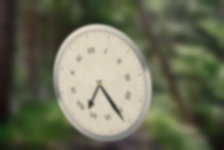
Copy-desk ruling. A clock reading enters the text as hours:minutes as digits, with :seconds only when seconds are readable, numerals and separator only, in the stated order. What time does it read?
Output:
7:26
